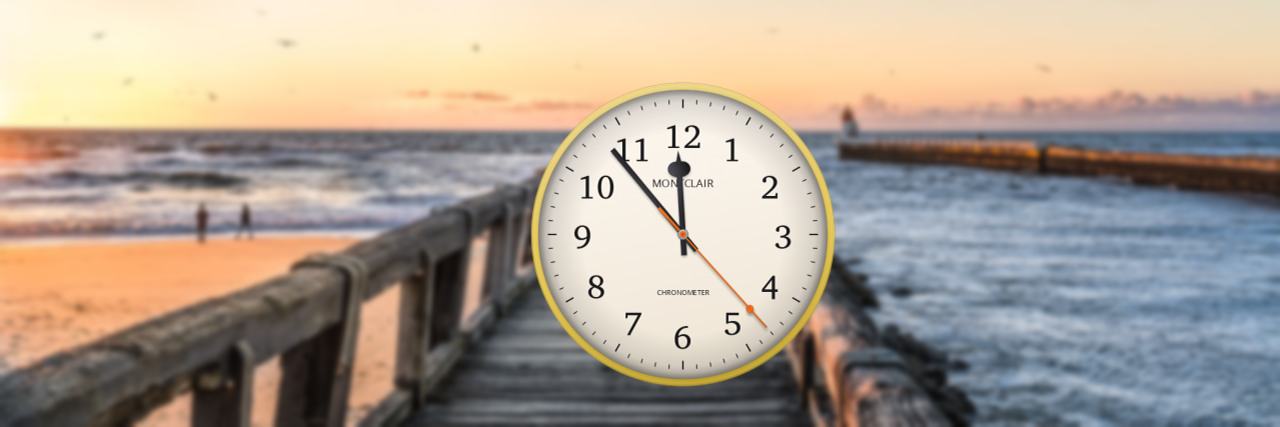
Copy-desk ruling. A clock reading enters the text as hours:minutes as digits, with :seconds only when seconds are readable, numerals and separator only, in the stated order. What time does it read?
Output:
11:53:23
